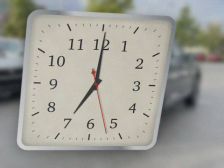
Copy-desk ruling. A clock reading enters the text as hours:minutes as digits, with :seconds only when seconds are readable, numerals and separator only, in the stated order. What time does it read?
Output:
7:00:27
